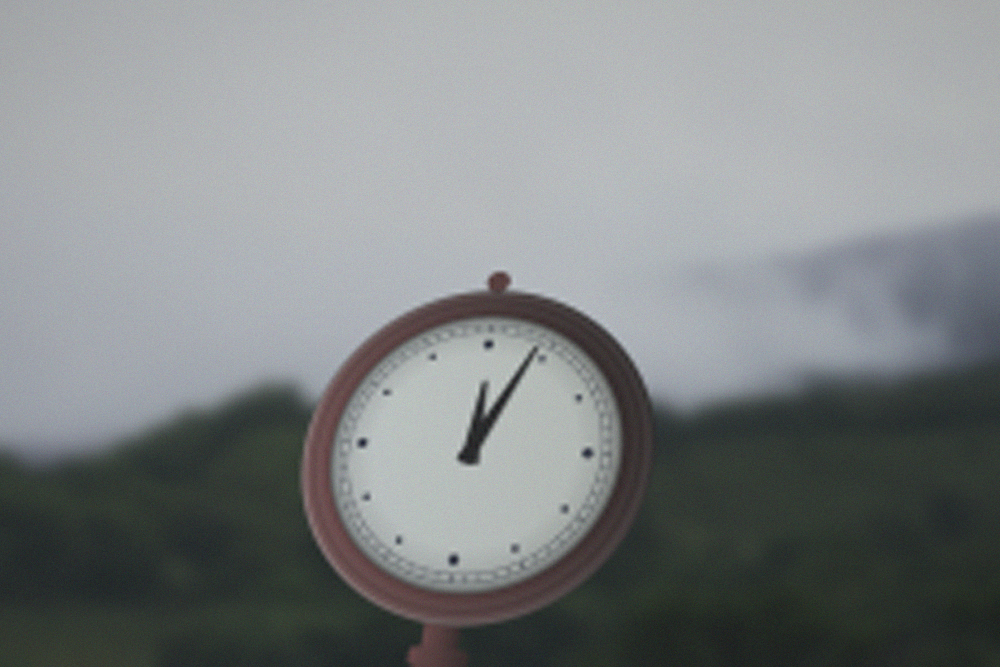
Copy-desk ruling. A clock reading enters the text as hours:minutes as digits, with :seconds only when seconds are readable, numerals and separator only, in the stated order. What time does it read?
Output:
12:04
